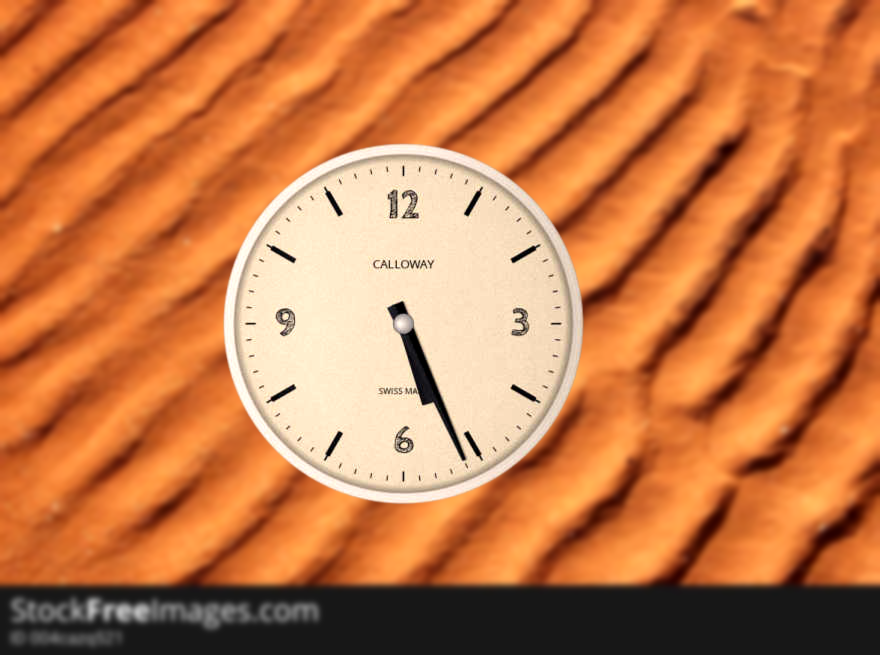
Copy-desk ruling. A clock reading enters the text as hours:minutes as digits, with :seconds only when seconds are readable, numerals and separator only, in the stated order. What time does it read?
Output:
5:26
